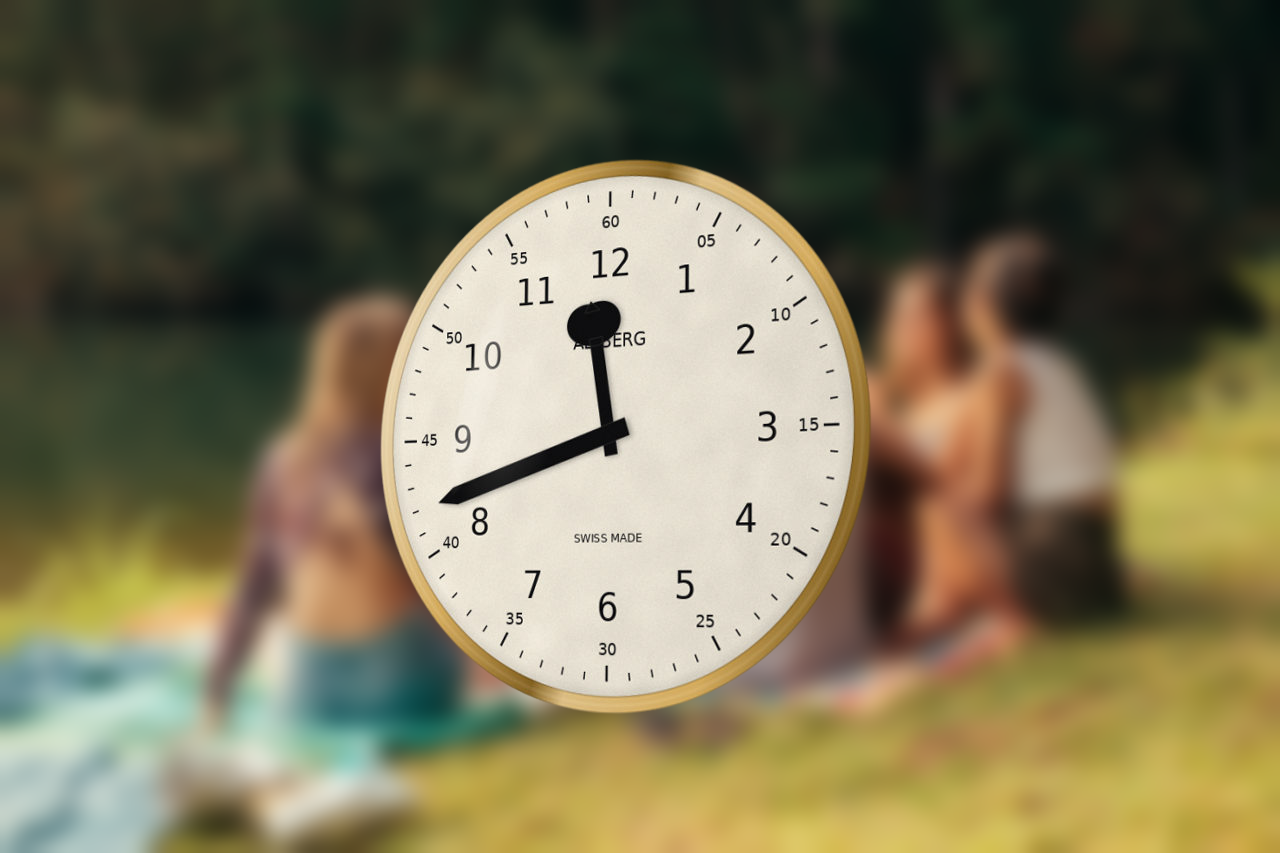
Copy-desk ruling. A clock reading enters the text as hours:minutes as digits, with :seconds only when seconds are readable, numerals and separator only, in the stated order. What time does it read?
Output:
11:42
